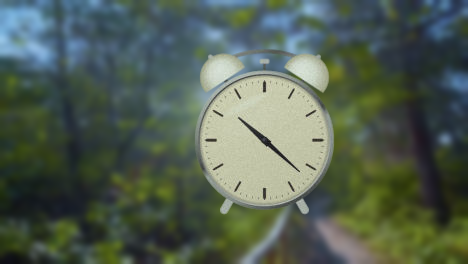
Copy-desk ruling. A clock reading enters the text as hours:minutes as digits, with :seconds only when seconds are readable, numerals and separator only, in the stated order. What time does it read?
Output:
10:22
